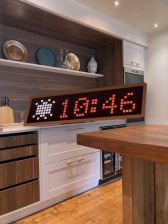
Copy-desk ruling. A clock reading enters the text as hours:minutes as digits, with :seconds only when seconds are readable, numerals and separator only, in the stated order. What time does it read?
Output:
10:46
